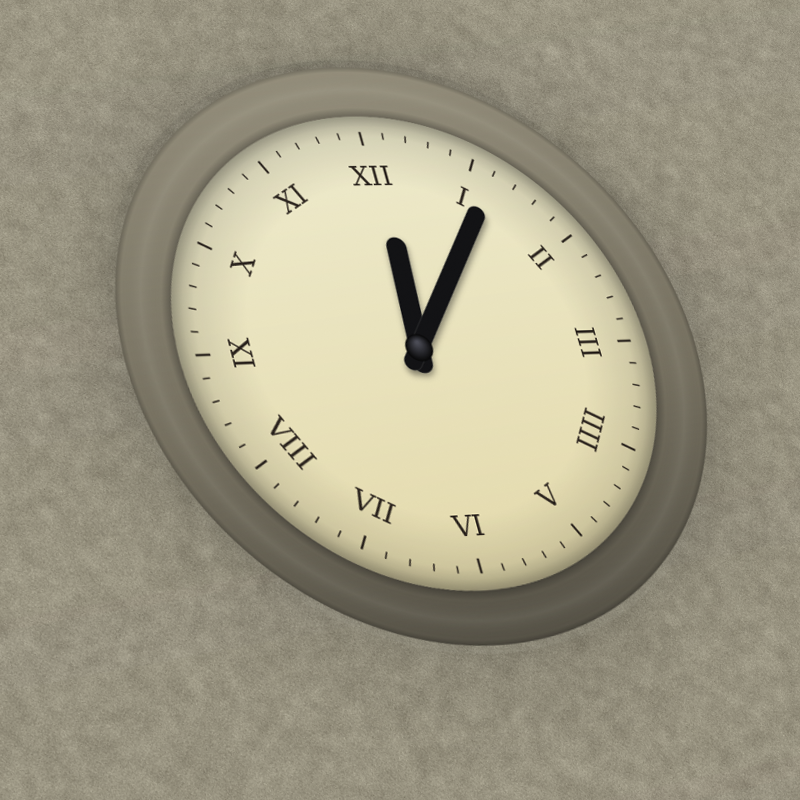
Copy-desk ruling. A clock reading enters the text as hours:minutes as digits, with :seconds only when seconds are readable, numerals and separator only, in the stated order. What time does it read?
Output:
12:06
